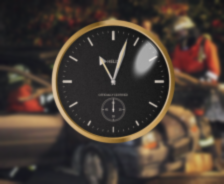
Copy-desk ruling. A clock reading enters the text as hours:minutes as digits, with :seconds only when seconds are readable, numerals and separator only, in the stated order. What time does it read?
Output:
11:03
